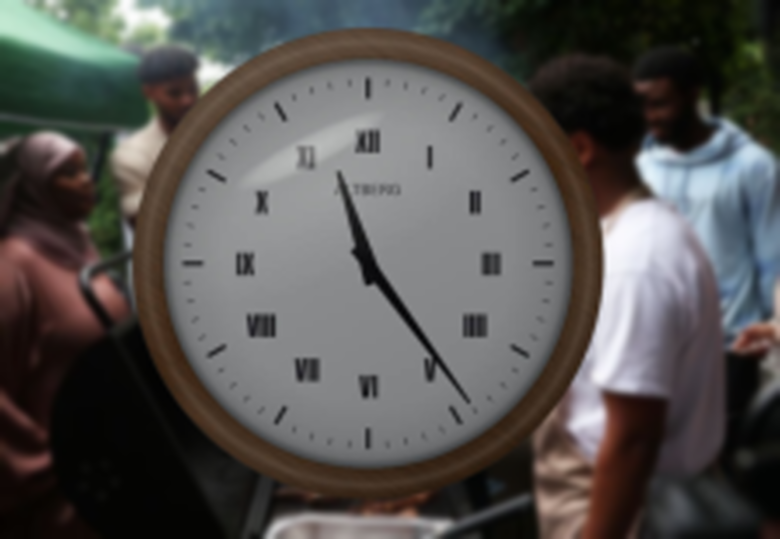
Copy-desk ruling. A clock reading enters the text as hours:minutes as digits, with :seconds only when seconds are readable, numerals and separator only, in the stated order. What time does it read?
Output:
11:24
